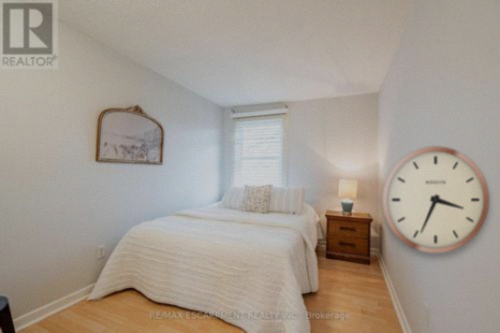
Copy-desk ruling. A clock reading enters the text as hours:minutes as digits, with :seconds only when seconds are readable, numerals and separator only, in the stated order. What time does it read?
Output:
3:34
